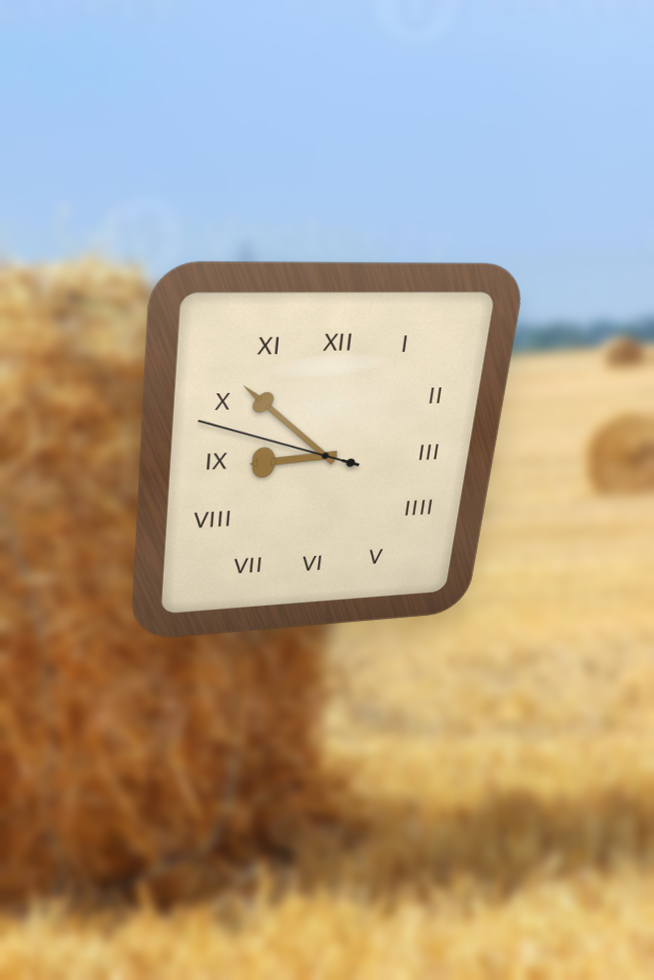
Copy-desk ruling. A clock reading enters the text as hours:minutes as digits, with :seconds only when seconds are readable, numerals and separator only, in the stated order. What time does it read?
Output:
8:51:48
